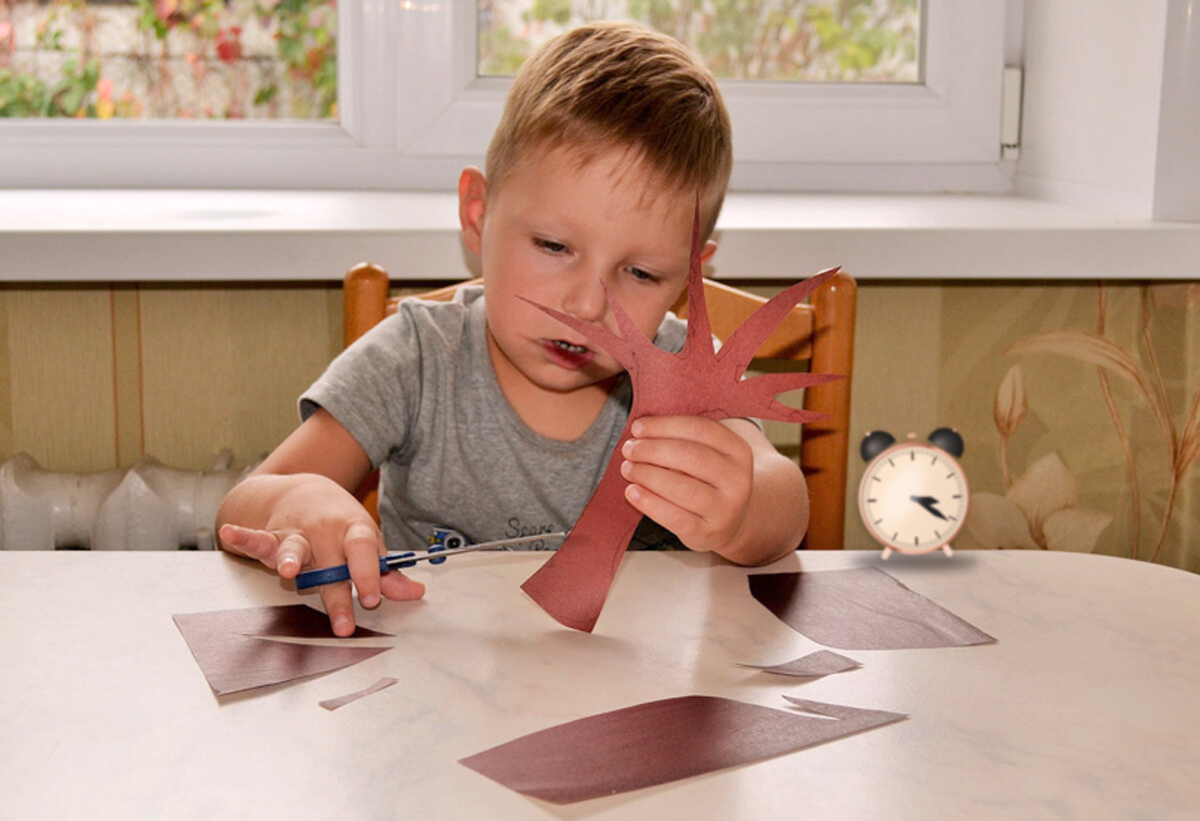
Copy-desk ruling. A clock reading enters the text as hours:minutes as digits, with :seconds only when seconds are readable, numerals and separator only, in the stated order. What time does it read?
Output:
3:21
